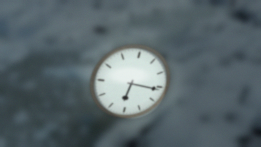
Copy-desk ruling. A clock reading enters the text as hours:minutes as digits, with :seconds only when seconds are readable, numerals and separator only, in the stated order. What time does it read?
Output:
6:16
